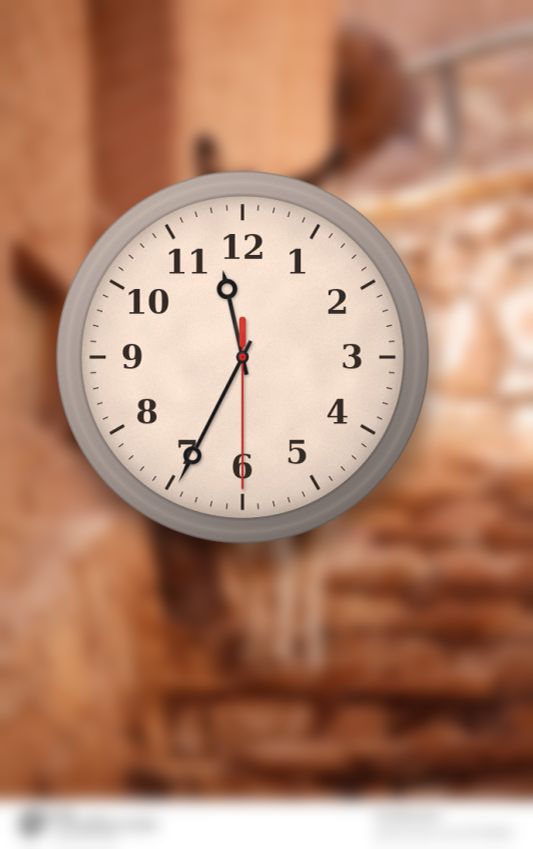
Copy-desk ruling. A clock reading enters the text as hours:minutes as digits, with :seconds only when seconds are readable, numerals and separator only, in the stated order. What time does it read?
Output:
11:34:30
